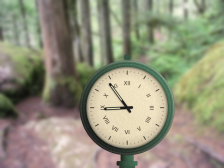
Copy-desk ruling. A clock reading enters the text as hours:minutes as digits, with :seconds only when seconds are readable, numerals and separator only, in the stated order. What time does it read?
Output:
8:54
